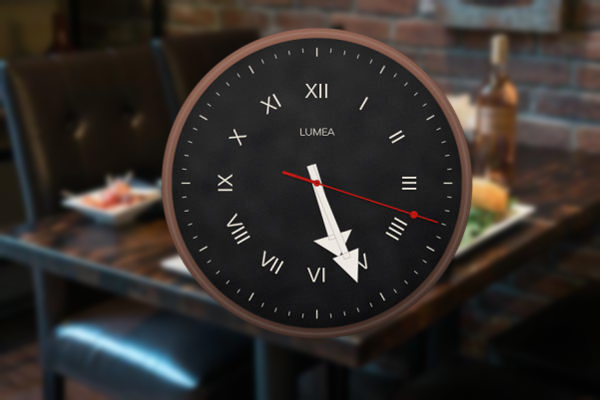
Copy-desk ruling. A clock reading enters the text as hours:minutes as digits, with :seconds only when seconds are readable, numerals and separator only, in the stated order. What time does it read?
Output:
5:26:18
